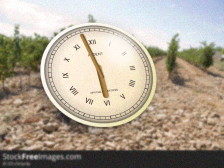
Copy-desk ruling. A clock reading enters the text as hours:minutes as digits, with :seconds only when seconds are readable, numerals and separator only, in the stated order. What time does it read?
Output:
5:58
